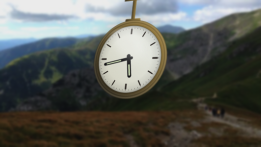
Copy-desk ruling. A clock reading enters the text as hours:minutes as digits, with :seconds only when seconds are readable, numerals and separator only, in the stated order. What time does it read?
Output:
5:43
